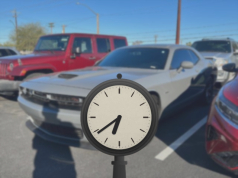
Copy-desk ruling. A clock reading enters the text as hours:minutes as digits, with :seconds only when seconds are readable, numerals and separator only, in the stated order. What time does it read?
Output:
6:39
